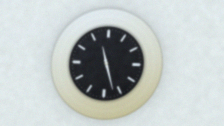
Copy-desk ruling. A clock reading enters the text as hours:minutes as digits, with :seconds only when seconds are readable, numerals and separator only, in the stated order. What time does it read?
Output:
11:27
